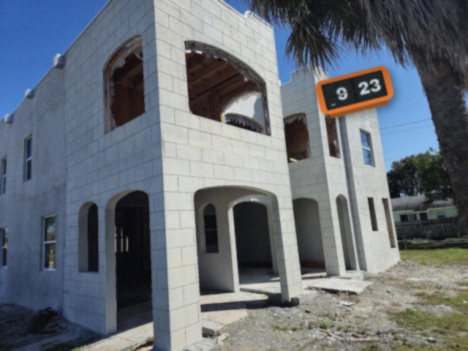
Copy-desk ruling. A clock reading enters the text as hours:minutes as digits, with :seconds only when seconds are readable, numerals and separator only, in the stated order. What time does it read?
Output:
9:23
